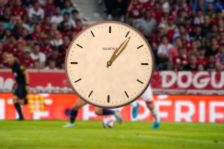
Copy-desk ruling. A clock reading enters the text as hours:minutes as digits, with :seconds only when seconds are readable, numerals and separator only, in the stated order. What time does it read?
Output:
1:06
